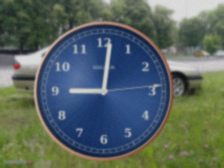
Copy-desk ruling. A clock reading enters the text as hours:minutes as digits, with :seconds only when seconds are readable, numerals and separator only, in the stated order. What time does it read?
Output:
9:01:14
